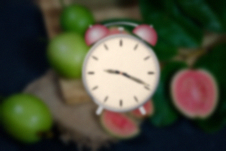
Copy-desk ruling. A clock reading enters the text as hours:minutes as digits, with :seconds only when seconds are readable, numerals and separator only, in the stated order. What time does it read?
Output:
9:19
